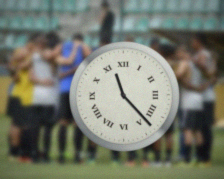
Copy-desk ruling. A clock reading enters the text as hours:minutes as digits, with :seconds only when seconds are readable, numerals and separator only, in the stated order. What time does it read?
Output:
11:23
